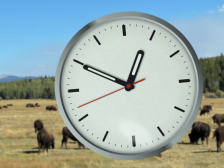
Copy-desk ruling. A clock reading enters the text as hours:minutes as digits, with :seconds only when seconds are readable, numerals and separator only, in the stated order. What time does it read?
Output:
12:49:42
